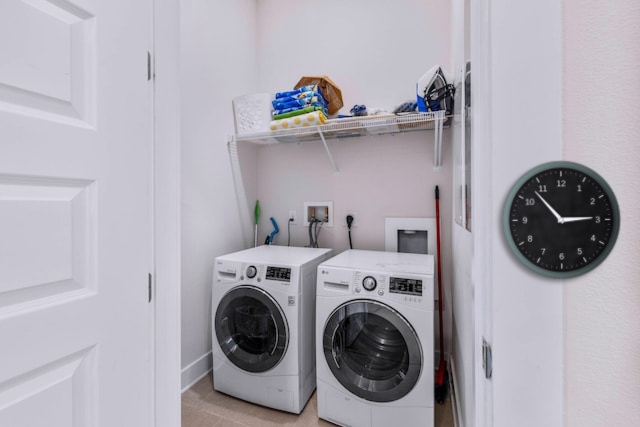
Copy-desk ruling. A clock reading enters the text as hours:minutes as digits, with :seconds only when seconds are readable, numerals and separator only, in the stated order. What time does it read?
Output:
2:53
